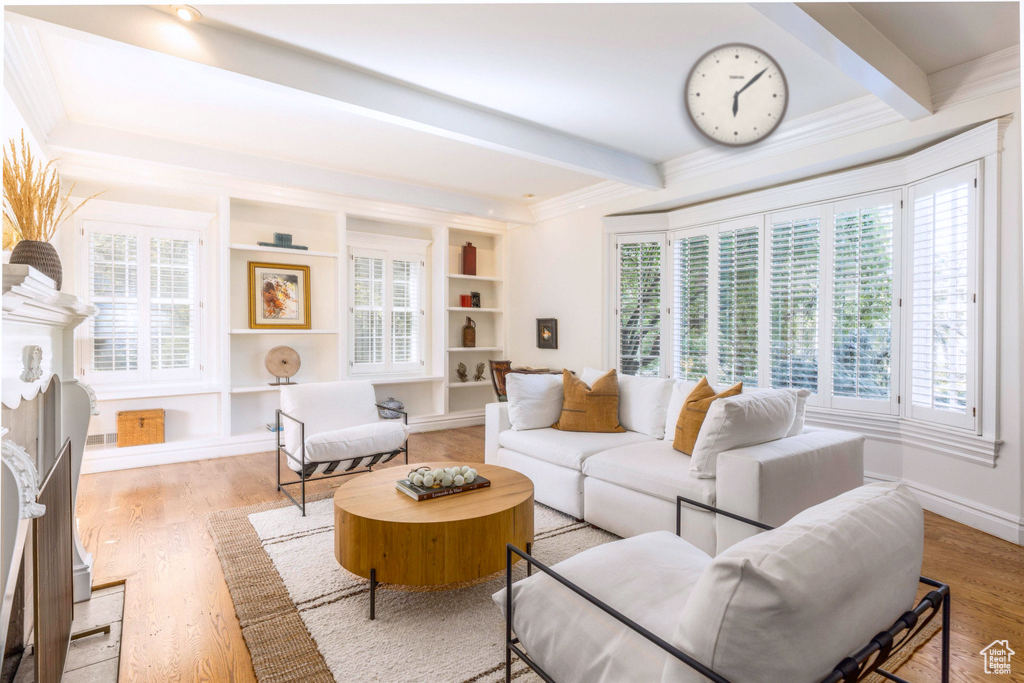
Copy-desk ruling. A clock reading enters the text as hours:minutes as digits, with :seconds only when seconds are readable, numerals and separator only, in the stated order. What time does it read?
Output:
6:08
